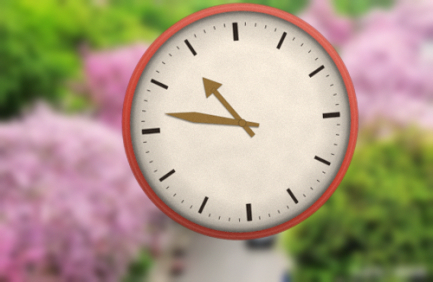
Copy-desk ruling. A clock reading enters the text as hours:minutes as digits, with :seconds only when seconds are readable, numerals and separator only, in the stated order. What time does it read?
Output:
10:47
